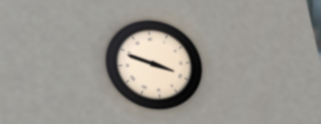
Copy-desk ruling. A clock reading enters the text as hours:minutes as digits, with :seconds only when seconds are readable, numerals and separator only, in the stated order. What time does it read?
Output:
3:49
